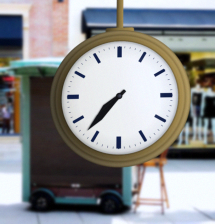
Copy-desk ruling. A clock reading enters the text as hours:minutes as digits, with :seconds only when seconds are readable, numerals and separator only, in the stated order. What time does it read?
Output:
7:37
